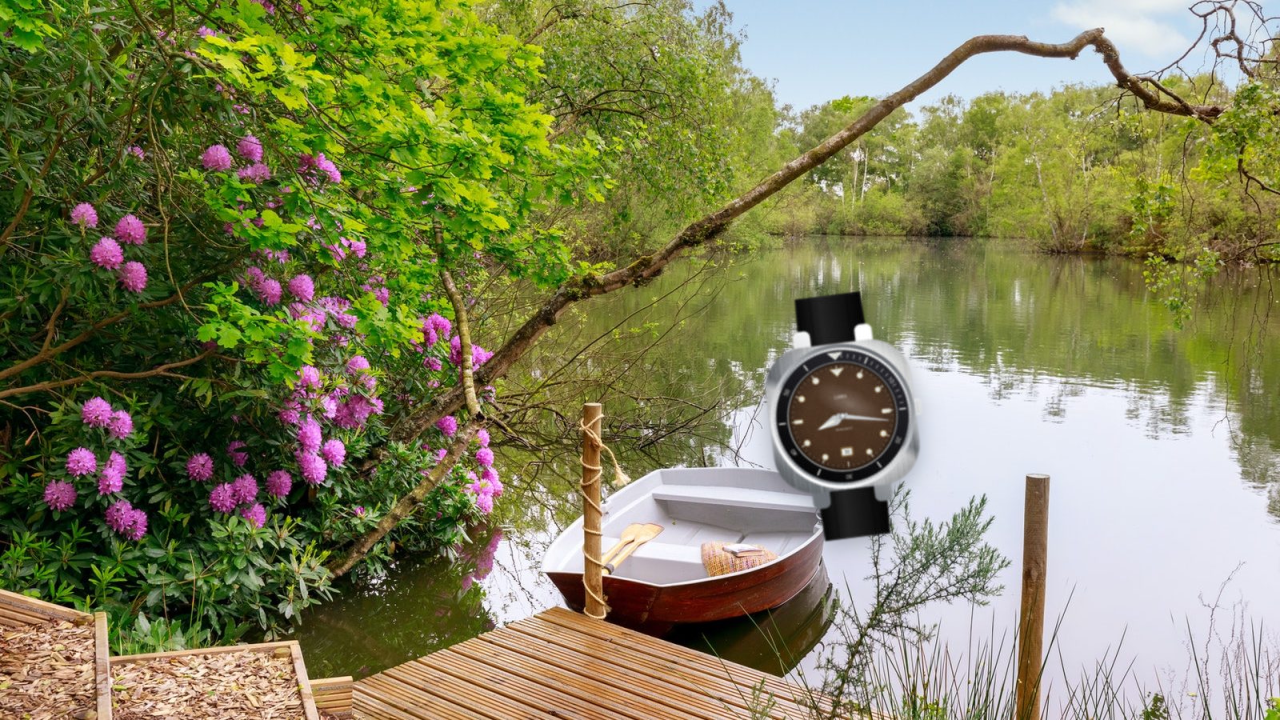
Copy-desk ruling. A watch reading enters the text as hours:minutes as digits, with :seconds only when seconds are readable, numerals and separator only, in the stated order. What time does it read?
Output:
8:17
